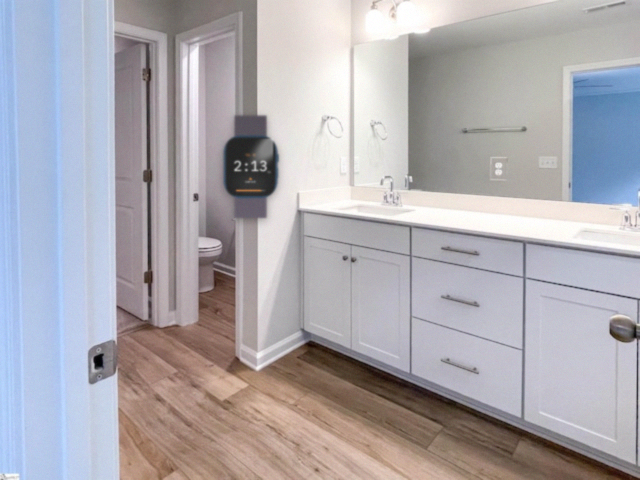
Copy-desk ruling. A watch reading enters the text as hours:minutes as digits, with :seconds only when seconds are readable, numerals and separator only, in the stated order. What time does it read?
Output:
2:13
